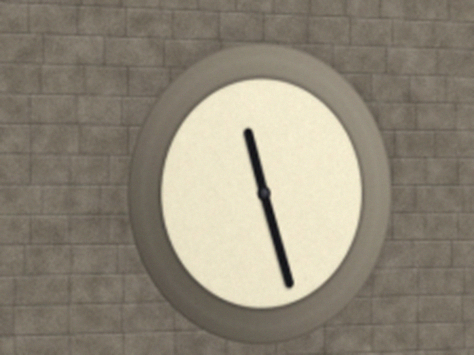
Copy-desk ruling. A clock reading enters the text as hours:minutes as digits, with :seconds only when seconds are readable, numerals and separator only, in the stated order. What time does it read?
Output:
11:27
